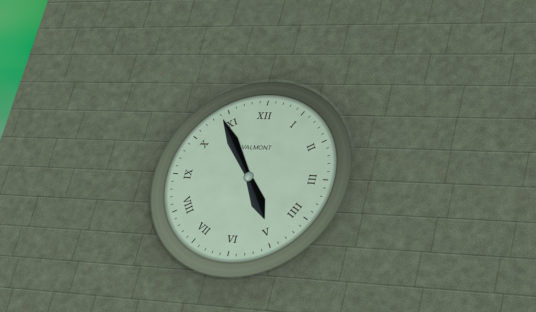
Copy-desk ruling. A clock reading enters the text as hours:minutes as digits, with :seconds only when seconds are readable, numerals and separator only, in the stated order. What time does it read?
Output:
4:54
